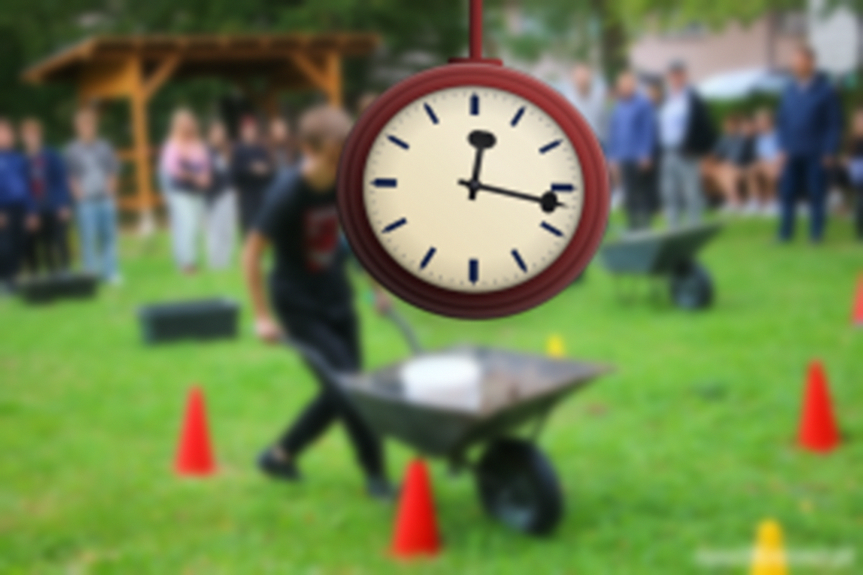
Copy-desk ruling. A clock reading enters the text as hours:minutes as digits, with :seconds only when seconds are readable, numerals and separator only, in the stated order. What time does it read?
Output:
12:17
